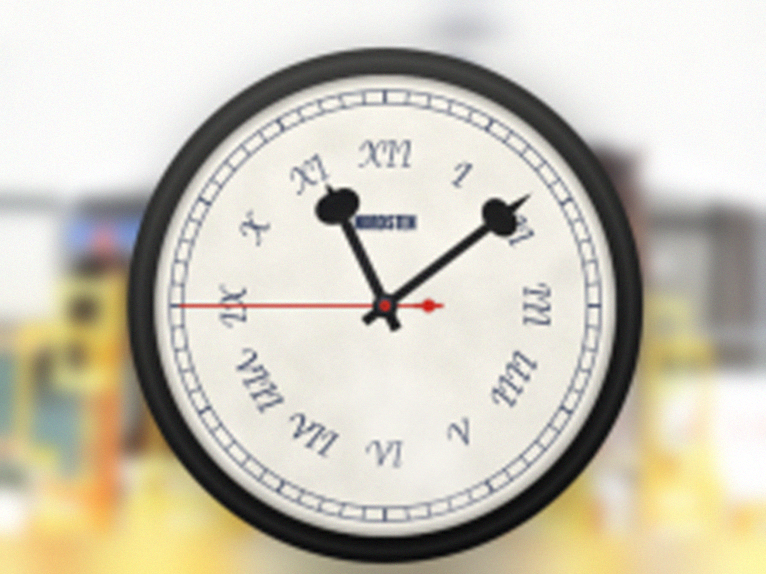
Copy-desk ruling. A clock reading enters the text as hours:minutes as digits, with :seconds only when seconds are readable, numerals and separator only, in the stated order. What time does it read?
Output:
11:08:45
